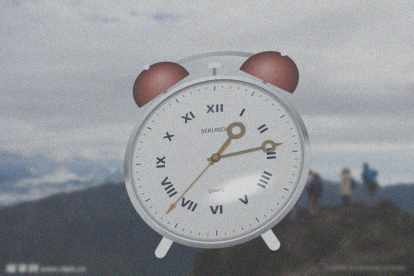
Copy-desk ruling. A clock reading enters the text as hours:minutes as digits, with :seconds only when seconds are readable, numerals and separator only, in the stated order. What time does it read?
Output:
1:13:37
